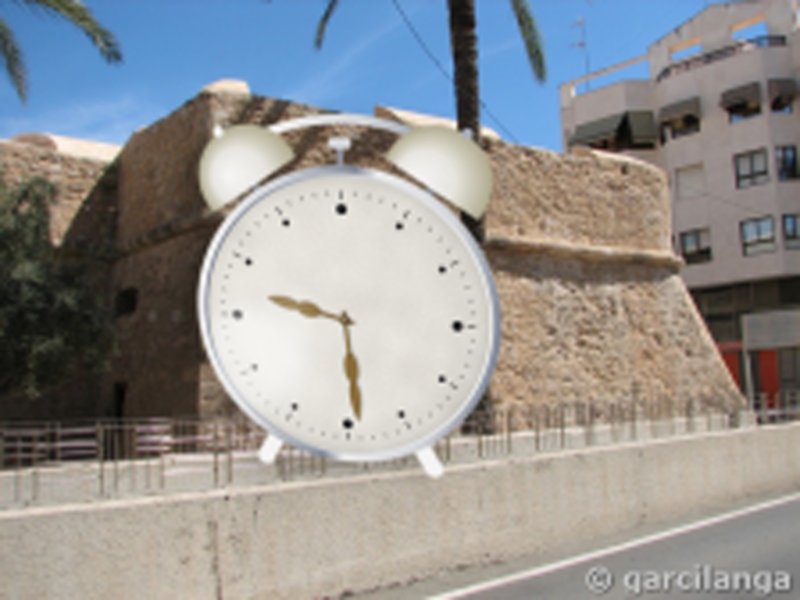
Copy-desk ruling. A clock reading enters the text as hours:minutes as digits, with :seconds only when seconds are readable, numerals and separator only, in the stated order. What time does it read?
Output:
9:29
